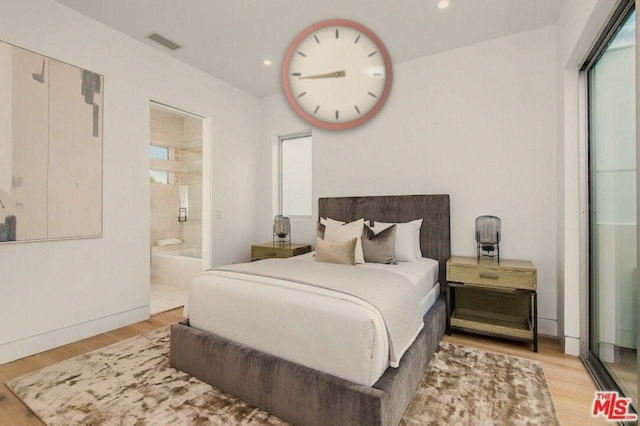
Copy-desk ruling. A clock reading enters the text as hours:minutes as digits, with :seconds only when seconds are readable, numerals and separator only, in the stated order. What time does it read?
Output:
8:44
